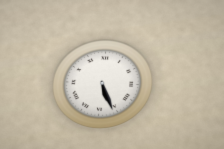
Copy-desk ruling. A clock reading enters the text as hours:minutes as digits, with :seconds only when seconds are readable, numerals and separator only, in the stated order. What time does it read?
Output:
5:26
